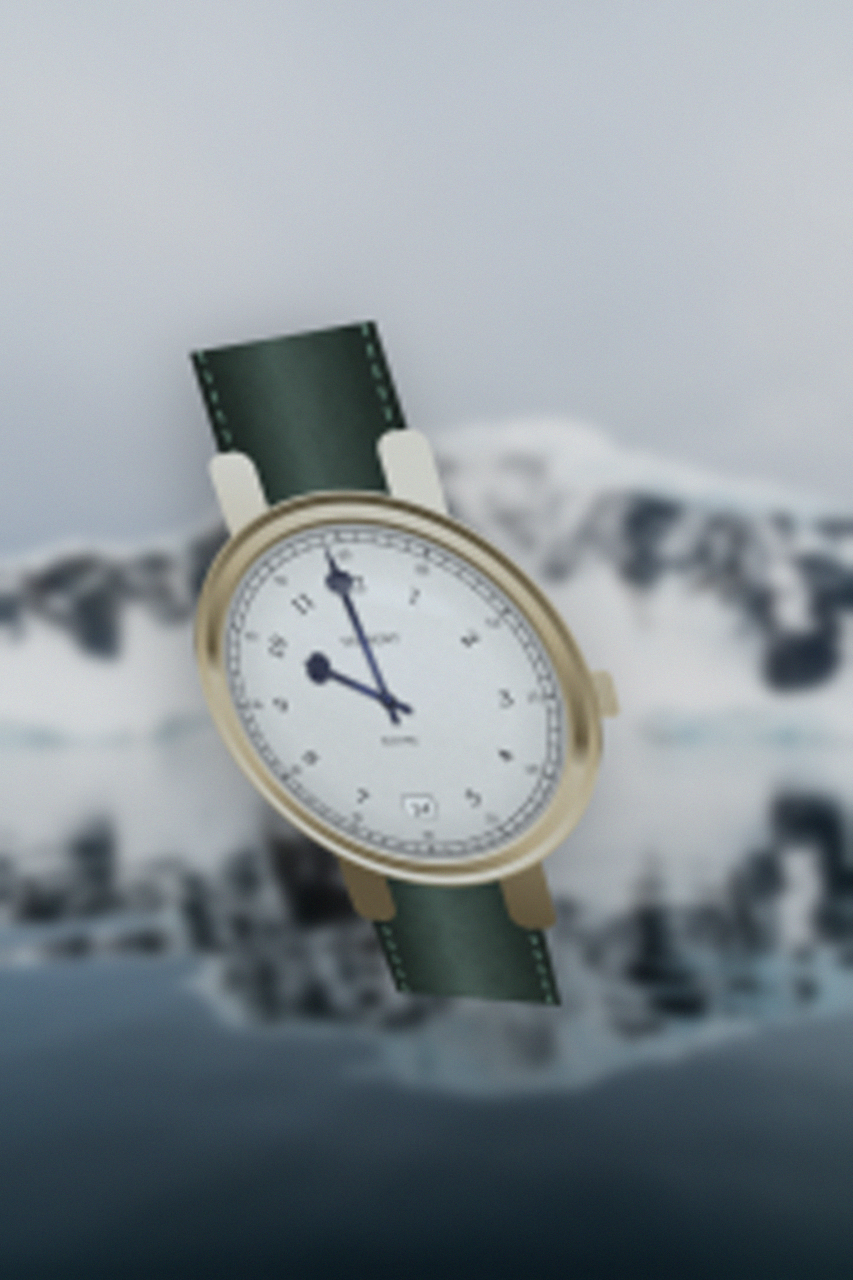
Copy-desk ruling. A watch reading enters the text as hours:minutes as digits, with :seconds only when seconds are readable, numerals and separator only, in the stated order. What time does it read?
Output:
9:59
